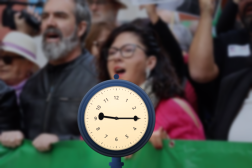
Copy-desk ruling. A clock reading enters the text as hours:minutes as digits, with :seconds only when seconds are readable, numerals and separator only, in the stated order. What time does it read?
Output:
9:15
